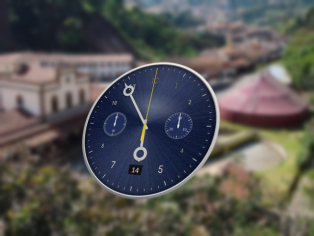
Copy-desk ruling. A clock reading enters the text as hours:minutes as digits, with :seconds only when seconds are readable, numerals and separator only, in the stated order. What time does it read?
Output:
5:54
